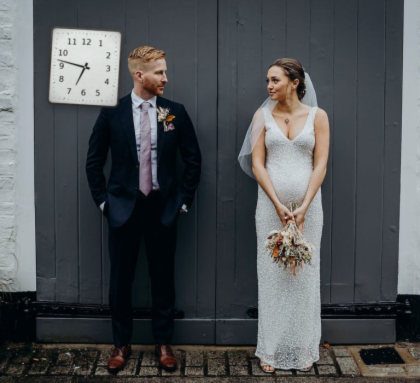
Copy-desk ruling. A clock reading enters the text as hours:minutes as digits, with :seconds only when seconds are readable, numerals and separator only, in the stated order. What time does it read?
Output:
6:47
